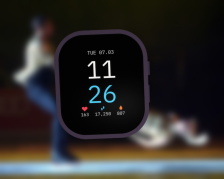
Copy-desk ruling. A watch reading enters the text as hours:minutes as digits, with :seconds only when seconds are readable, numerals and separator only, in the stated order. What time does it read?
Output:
11:26
